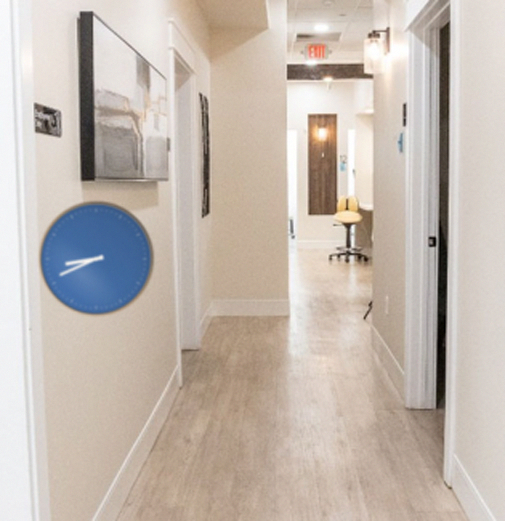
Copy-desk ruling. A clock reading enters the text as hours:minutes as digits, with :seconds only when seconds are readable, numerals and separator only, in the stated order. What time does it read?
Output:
8:41
